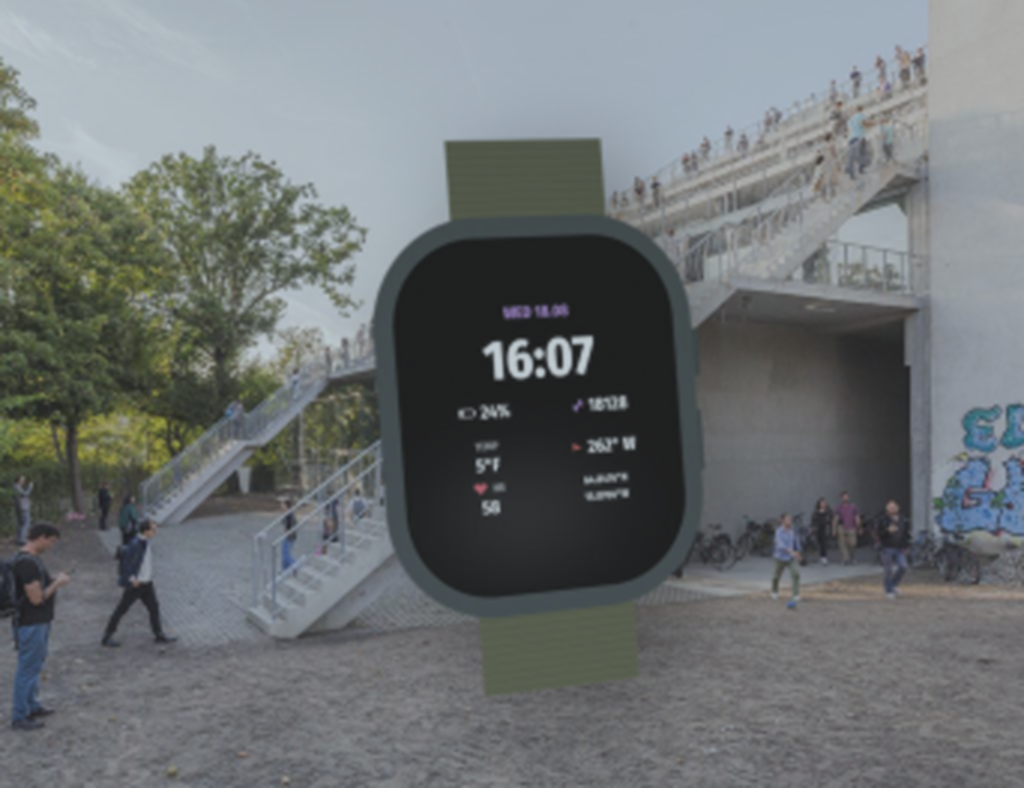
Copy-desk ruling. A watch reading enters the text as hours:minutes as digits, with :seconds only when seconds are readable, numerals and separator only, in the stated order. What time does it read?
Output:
16:07
